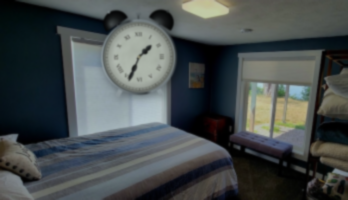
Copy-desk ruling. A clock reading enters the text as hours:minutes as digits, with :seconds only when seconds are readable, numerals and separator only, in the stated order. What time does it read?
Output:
1:34
